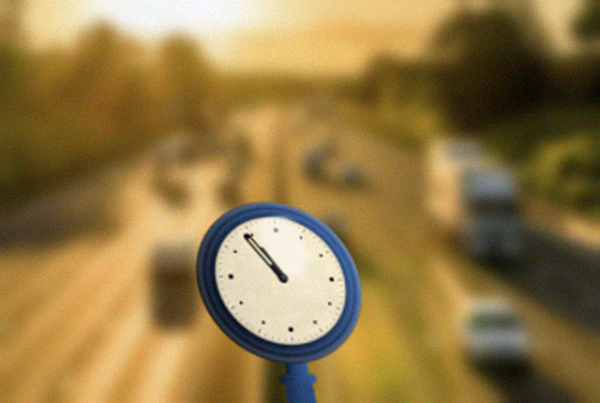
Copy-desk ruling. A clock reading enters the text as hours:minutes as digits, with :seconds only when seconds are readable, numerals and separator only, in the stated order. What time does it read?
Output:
10:54
